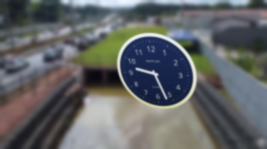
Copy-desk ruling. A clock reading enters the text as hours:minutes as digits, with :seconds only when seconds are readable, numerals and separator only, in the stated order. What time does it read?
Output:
9:27
